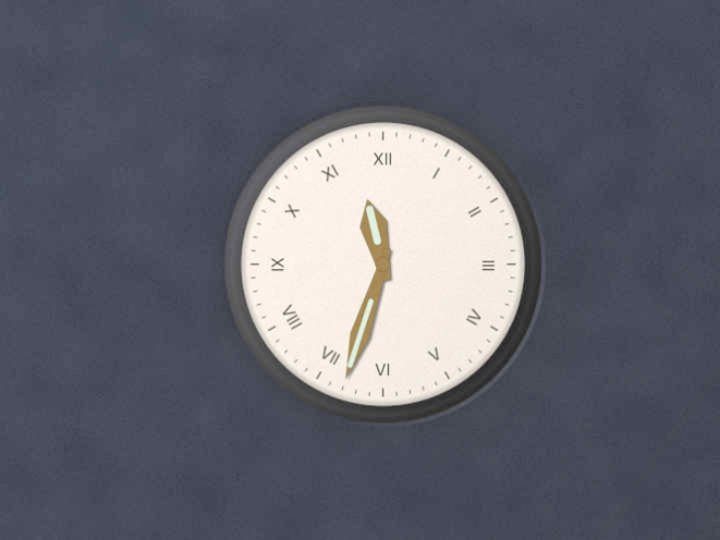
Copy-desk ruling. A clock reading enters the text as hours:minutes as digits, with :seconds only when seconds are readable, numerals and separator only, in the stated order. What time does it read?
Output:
11:33
